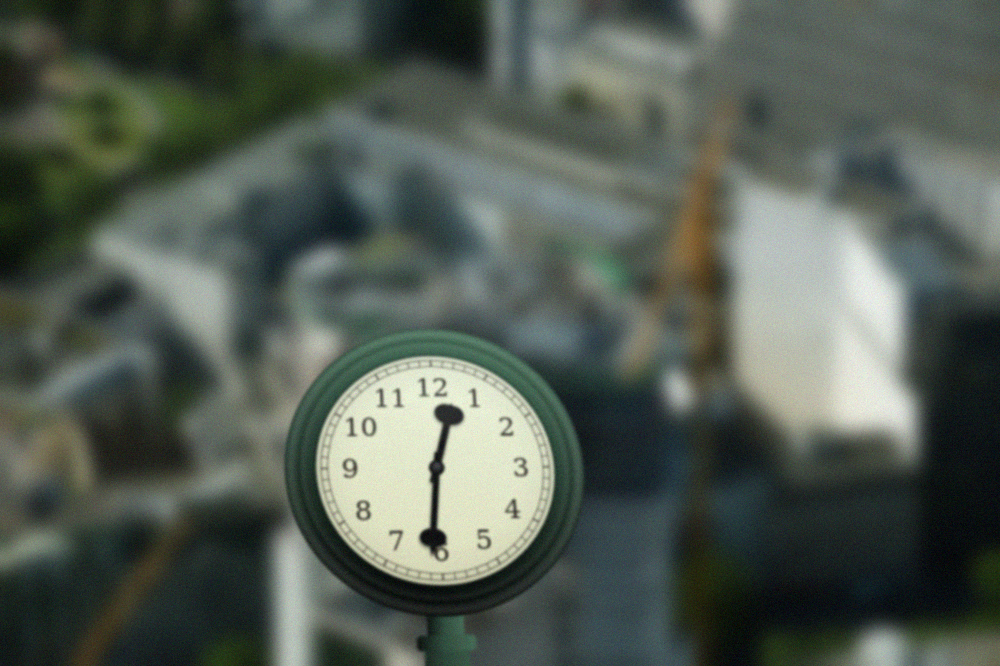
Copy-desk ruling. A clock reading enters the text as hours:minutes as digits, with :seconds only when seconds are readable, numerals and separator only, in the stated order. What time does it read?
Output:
12:31
